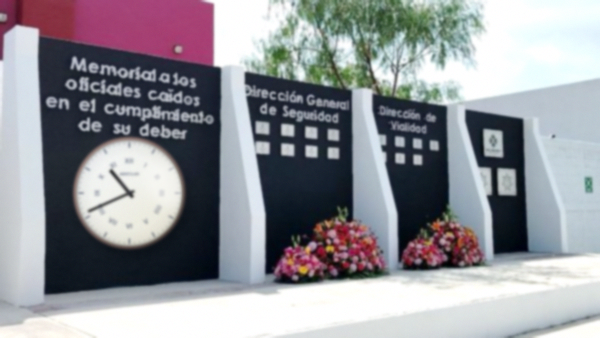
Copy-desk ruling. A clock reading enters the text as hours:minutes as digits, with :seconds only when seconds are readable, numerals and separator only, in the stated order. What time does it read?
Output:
10:41
